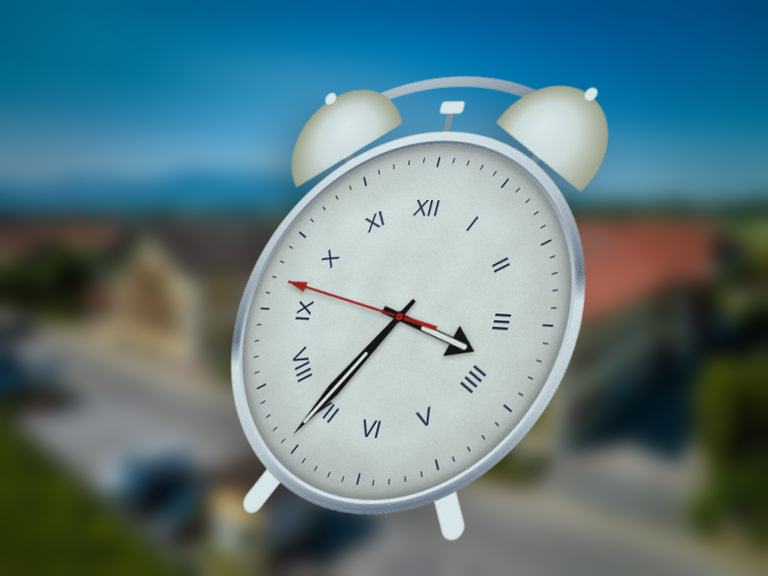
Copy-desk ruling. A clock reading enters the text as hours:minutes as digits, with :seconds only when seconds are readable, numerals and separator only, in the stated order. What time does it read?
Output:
3:35:47
